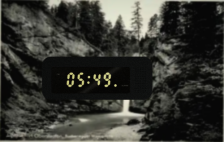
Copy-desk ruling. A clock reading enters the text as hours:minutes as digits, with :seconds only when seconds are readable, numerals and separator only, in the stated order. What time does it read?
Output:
5:49
